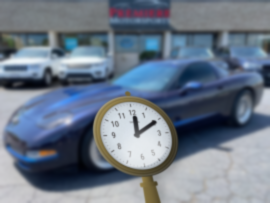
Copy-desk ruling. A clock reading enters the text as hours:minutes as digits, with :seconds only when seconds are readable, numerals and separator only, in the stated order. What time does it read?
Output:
12:10
